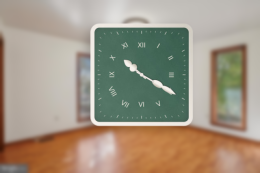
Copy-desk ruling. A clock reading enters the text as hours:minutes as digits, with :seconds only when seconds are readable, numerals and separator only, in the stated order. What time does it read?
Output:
10:20
